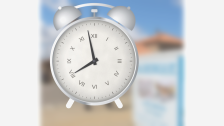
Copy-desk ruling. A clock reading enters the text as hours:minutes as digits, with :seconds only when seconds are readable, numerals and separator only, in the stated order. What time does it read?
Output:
7:58
